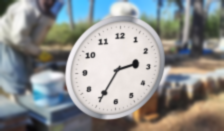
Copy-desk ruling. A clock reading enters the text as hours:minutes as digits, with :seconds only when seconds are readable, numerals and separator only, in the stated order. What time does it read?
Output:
2:35
